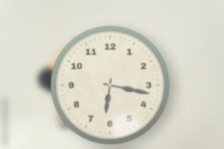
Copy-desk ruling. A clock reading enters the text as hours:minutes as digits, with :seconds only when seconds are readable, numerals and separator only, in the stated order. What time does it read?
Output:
6:17
